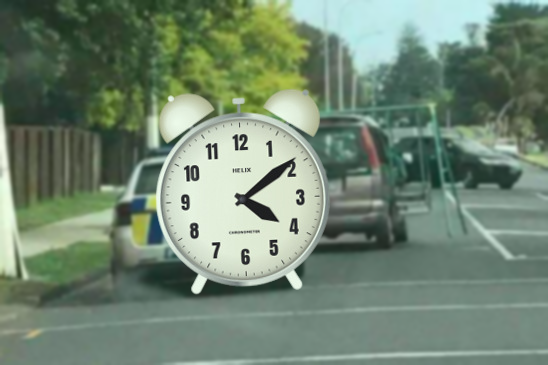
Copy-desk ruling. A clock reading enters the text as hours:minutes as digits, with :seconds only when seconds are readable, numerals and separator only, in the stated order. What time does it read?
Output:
4:09
